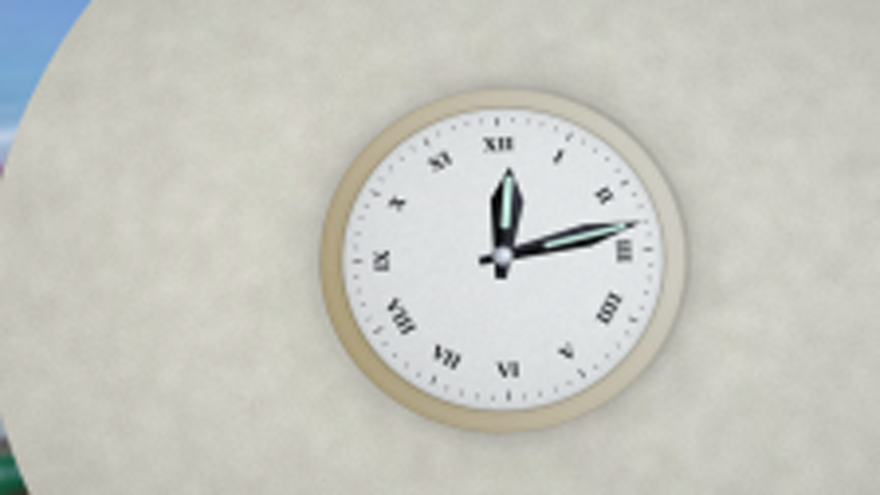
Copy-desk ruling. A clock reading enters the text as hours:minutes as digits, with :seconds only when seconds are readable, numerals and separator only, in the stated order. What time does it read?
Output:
12:13
